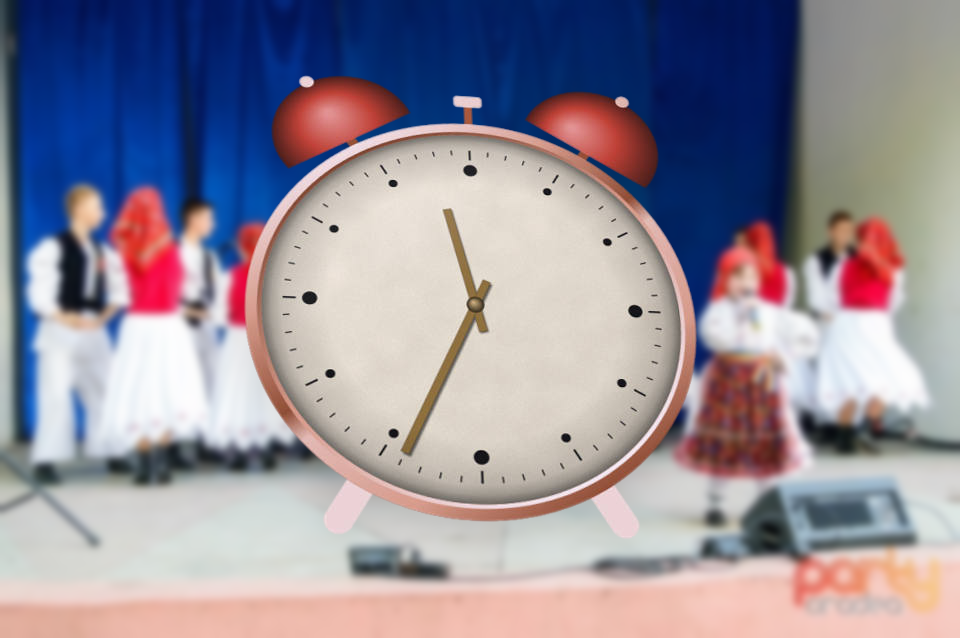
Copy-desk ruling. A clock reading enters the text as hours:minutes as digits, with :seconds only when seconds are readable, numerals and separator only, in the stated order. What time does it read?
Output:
11:34
